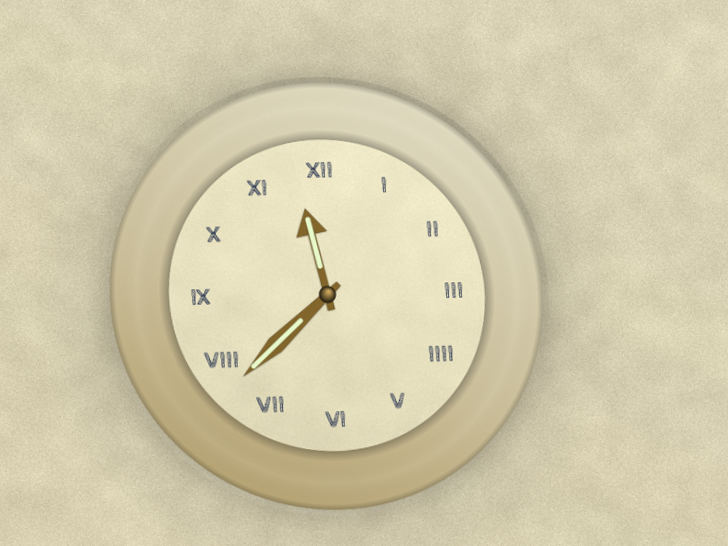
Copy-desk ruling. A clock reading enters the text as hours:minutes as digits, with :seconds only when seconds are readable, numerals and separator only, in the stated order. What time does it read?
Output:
11:38
